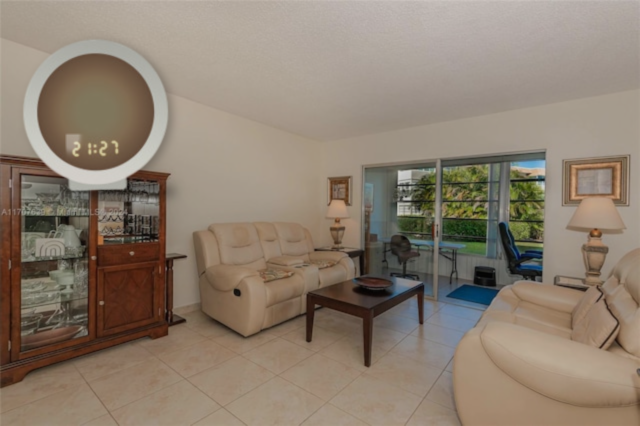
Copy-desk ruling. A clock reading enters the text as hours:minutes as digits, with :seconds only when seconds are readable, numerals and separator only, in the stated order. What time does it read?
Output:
21:27
